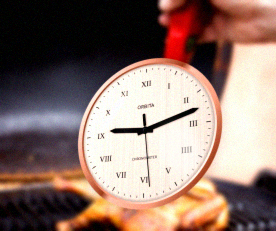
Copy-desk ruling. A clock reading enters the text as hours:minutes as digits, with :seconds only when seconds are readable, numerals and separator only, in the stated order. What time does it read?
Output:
9:12:29
